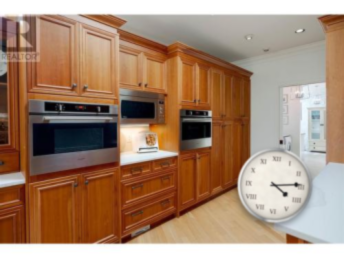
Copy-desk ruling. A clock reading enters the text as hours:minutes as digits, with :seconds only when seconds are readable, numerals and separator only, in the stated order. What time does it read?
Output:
4:14
